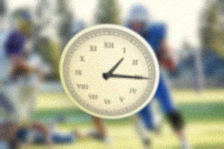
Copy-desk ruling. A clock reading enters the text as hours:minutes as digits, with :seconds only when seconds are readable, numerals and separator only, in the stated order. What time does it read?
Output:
1:15
